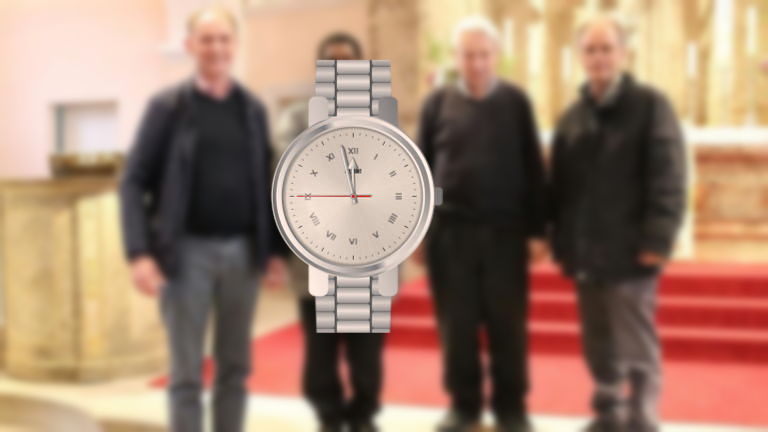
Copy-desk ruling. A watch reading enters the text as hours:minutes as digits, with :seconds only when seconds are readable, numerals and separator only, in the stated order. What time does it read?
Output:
11:57:45
